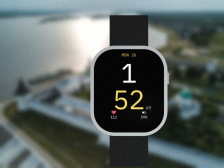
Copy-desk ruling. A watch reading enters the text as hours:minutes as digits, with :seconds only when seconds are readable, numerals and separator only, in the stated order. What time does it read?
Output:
1:52
